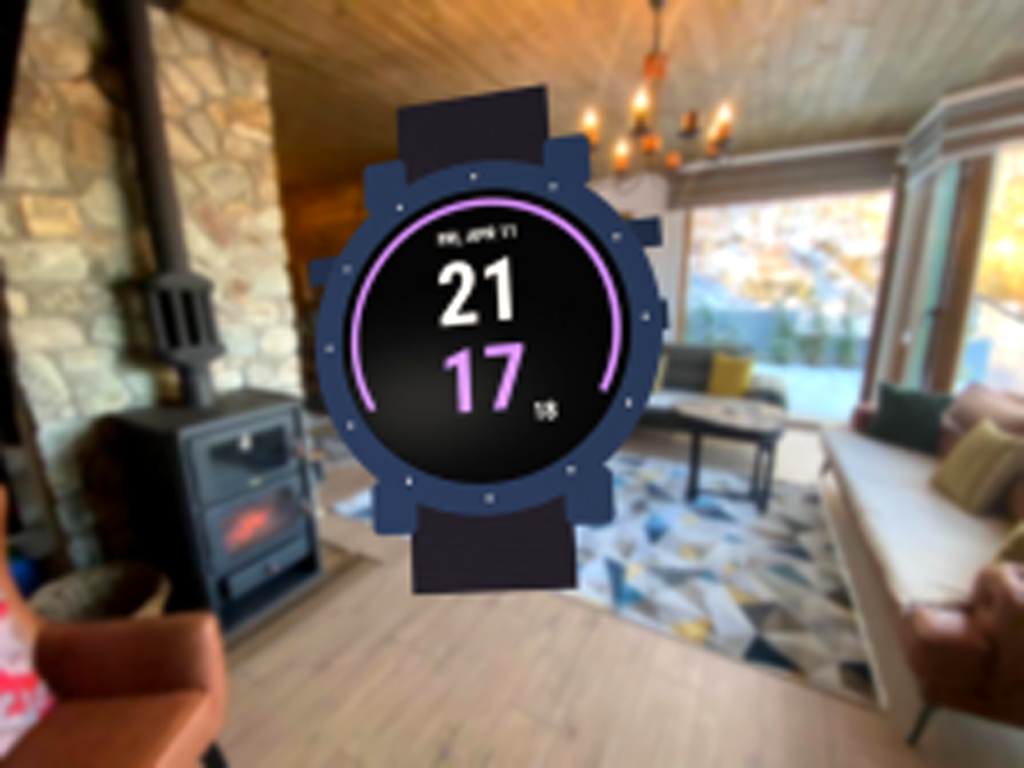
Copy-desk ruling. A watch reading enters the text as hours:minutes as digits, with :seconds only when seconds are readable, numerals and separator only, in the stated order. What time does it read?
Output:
21:17
